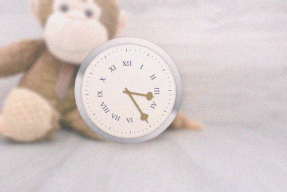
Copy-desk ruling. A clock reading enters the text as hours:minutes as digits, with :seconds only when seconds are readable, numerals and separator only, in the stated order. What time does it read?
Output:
3:25
